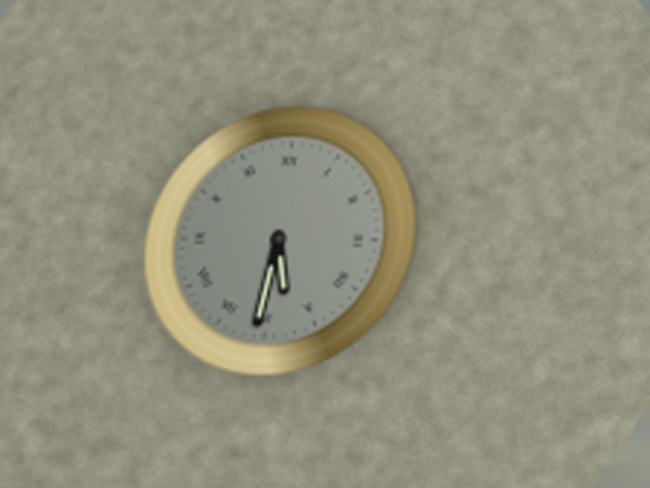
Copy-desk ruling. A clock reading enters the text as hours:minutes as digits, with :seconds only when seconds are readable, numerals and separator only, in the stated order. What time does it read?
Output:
5:31
